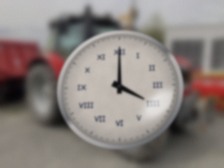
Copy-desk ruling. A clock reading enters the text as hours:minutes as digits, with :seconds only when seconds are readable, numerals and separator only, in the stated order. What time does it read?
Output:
4:00
